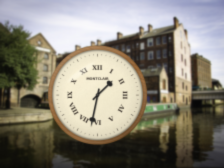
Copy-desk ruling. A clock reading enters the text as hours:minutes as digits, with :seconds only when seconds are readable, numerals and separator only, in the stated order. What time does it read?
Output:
1:32
